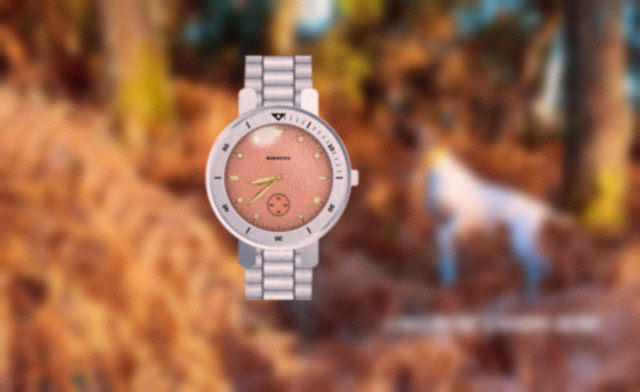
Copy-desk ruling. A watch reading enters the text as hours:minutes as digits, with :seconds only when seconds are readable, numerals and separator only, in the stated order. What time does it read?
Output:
8:38
